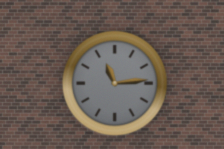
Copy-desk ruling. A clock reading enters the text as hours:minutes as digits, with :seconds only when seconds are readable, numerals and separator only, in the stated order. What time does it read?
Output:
11:14
